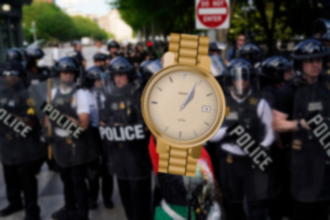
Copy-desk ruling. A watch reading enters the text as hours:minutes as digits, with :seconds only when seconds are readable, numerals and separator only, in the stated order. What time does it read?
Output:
1:04
